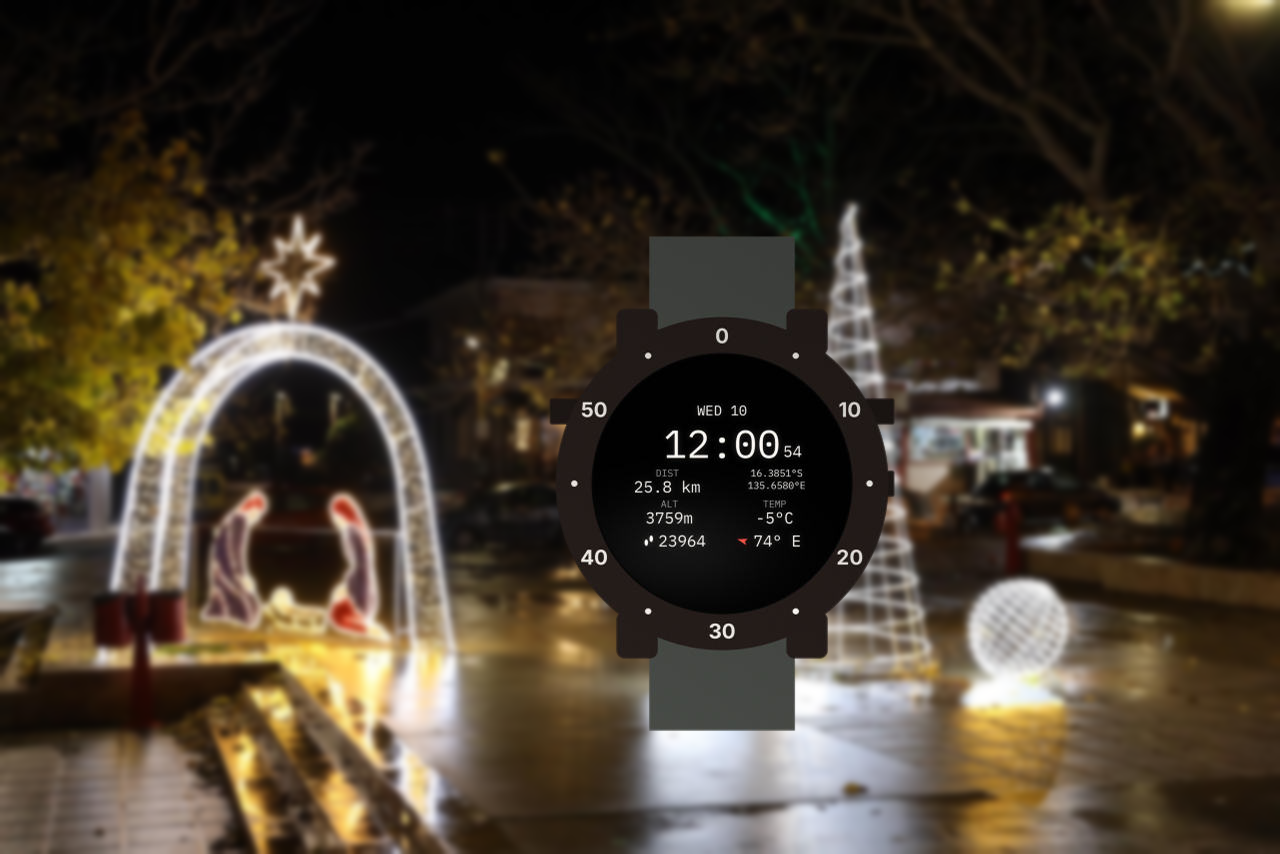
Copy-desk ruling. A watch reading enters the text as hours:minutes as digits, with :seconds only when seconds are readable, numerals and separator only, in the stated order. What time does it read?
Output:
12:00:54
